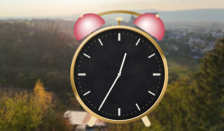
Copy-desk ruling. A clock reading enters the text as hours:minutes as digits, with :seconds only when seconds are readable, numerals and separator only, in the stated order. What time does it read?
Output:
12:35
